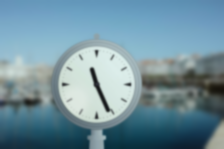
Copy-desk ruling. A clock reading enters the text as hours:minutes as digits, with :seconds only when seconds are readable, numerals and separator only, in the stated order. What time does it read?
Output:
11:26
